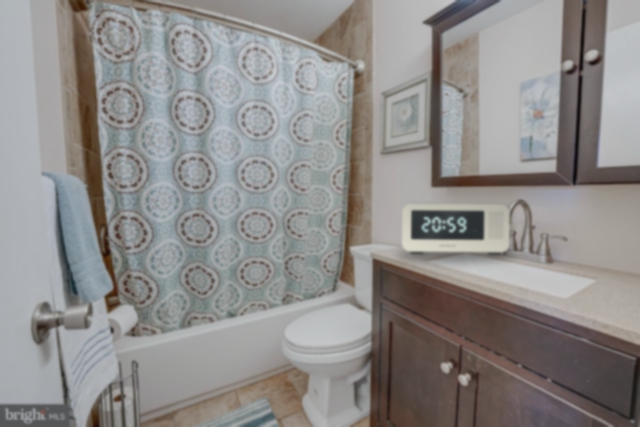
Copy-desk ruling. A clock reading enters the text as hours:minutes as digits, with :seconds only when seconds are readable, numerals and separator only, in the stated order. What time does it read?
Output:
20:59
